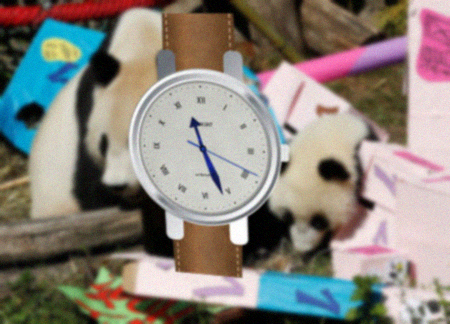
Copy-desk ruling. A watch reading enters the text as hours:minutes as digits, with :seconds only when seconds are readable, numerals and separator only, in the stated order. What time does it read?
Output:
11:26:19
